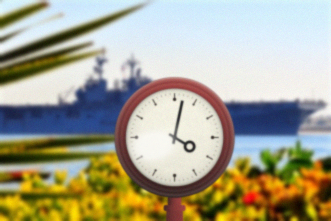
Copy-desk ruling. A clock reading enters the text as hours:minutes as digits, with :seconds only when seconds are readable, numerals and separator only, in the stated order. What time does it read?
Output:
4:02
